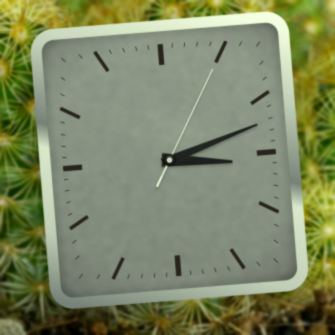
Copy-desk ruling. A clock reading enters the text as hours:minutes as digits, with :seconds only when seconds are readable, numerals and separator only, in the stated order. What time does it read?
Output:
3:12:05
